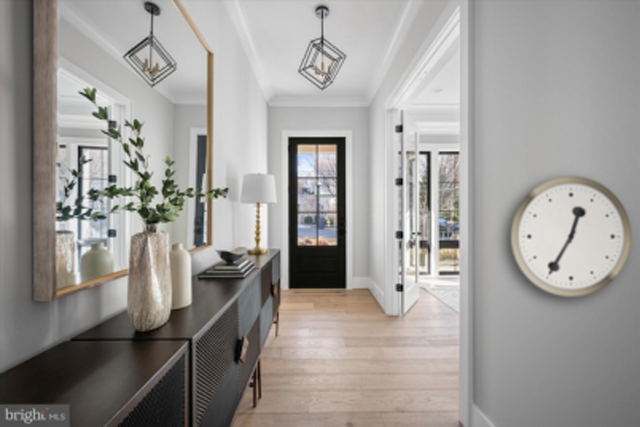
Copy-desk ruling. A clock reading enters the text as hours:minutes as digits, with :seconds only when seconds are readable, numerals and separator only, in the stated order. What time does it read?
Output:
12:35
